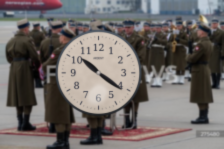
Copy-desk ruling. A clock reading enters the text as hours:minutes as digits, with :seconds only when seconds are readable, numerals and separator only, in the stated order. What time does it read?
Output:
10:21
